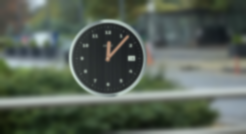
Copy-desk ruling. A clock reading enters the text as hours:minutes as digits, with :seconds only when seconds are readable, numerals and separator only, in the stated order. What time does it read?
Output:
12:07
